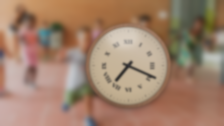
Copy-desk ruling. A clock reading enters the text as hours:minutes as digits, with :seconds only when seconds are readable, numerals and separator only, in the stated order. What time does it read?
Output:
7:19
